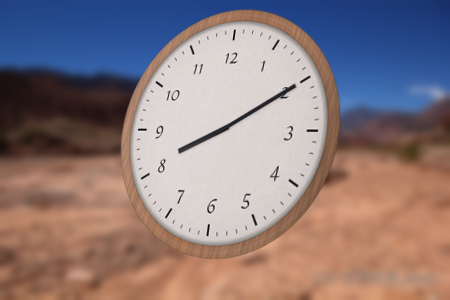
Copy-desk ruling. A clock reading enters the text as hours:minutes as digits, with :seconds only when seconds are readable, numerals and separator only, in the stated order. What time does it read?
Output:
8:10
